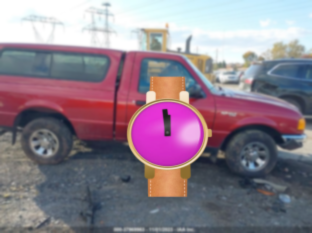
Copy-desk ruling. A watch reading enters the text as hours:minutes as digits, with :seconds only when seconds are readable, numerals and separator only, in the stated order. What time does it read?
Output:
11:59
